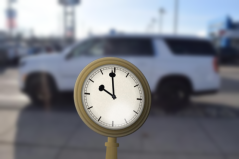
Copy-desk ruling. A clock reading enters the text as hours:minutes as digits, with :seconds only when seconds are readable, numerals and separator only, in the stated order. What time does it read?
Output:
9:59
